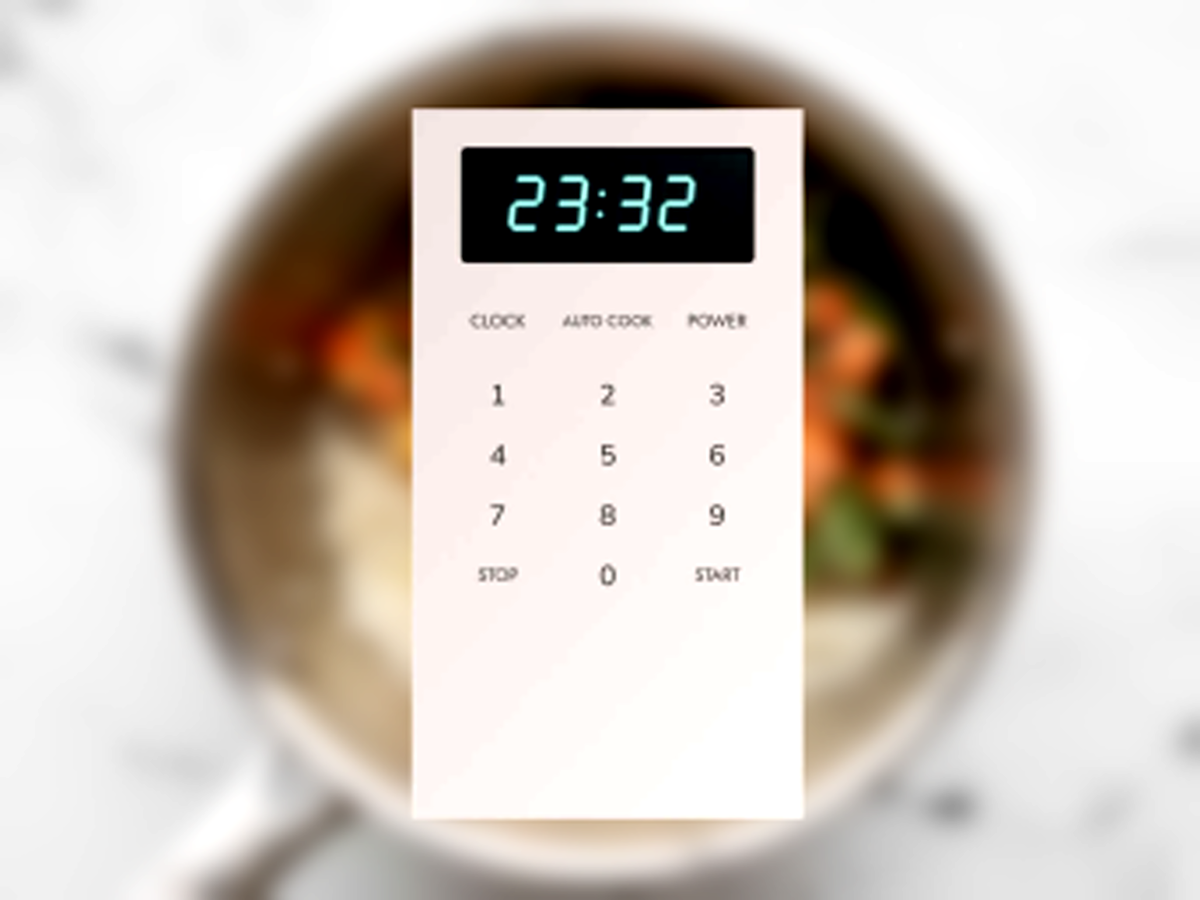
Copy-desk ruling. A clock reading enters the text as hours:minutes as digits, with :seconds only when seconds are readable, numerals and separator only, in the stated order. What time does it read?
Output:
23:32
